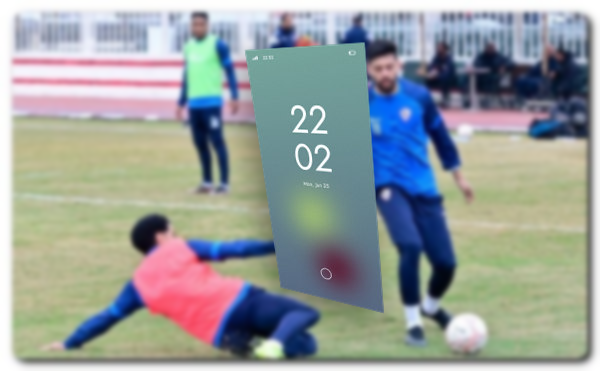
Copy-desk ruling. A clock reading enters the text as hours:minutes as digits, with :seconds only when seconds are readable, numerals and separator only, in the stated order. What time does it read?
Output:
22:02
